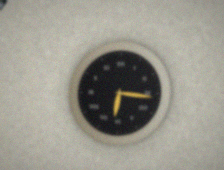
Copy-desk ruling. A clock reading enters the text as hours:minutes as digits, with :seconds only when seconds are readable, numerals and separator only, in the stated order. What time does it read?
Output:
6:16
